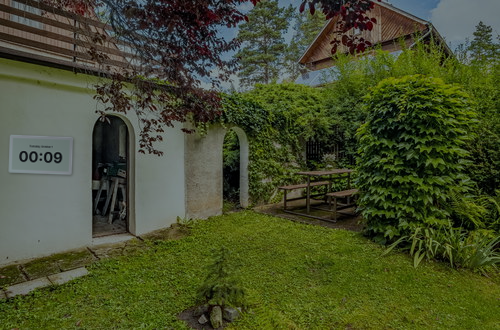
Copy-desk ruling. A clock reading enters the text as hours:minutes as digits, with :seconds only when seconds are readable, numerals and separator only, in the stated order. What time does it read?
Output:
0:09
